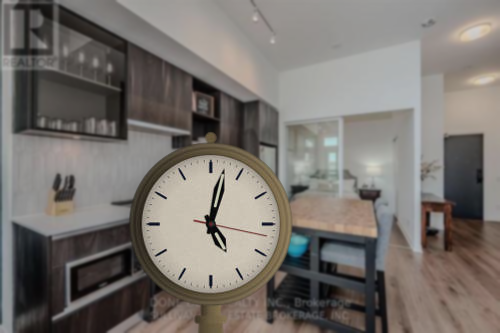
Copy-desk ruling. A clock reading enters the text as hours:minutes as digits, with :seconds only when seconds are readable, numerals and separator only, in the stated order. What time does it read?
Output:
5:02:17
